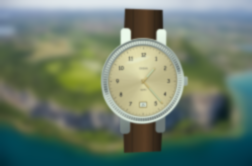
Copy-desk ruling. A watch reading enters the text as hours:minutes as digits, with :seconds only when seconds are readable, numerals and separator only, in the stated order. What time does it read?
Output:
1:23
